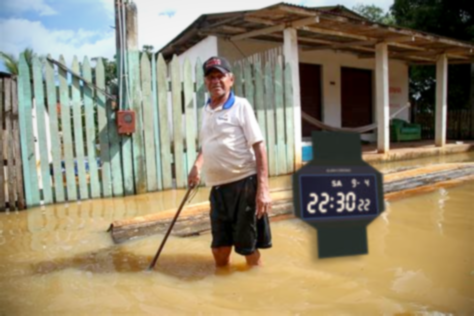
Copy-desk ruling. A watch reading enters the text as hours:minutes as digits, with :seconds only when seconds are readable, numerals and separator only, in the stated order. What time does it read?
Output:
22:30
